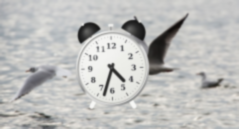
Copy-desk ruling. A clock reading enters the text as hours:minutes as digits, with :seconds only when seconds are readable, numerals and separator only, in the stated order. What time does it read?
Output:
4:33
